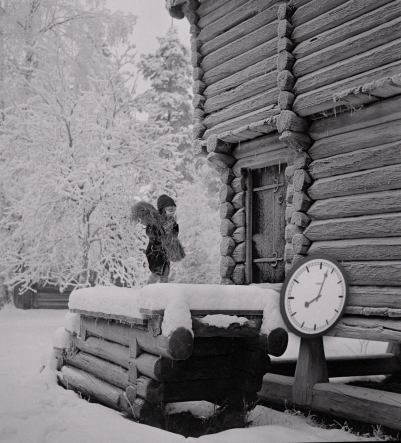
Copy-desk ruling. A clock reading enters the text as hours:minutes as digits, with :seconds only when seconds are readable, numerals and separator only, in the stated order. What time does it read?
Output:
8:03
